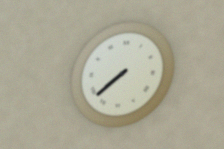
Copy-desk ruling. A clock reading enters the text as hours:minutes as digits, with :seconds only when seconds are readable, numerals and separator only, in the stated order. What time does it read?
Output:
7:38
